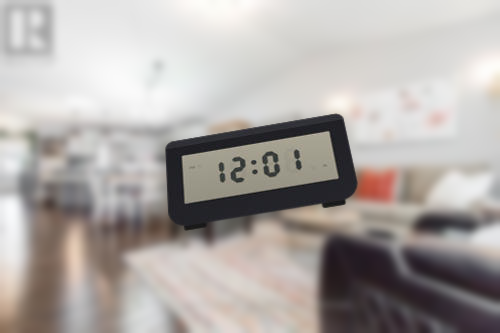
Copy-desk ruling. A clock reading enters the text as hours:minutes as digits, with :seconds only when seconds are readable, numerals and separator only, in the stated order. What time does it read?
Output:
12:01
